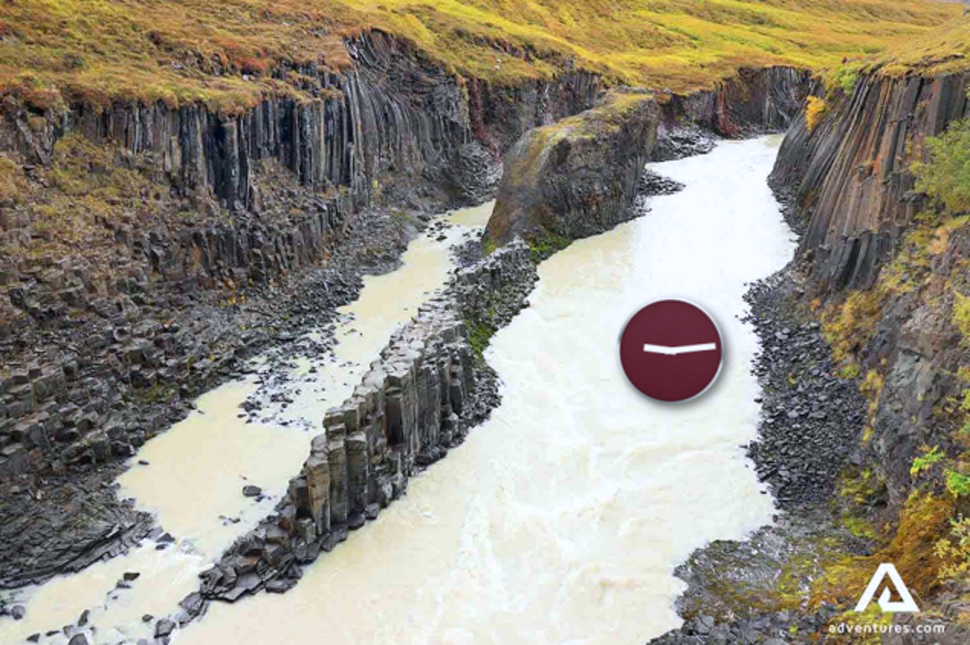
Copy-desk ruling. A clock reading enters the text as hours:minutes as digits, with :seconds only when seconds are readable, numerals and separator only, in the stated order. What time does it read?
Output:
9:14
